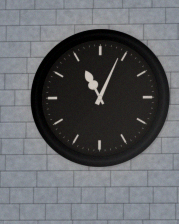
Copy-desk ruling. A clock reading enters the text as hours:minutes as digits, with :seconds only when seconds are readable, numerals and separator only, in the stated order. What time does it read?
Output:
11:04
